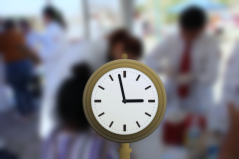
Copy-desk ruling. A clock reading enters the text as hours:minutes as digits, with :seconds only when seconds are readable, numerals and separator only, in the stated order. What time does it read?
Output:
2:58
